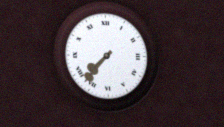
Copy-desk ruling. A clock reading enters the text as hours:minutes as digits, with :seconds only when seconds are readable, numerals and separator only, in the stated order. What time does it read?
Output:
7:37
